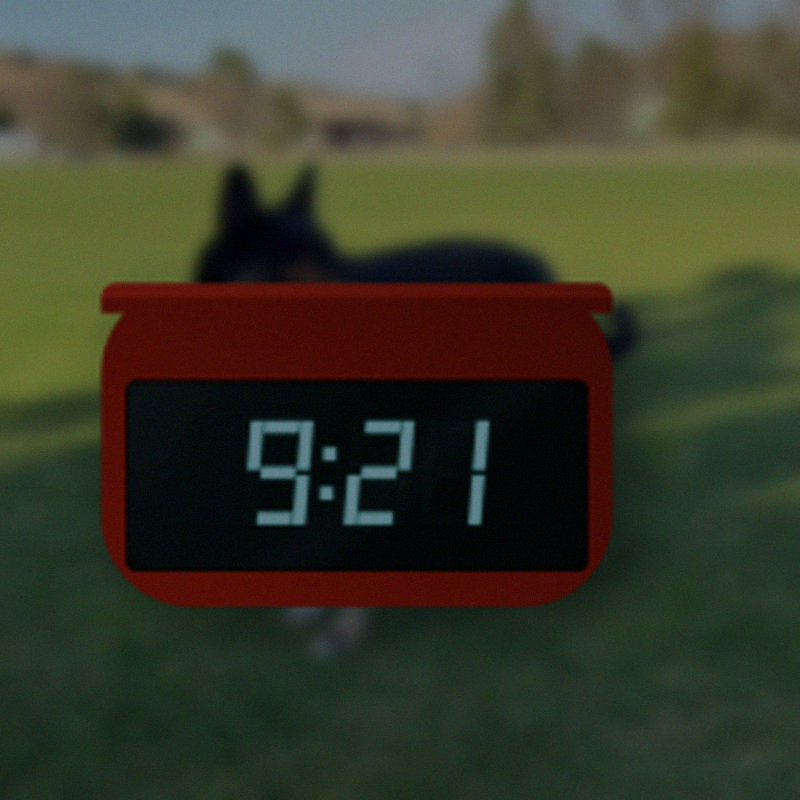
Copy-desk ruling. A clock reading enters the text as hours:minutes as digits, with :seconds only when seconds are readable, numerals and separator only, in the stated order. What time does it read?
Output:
9:21
